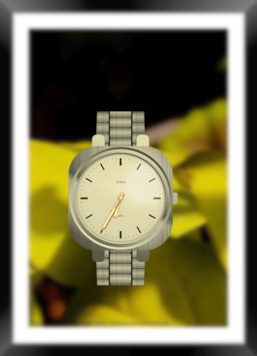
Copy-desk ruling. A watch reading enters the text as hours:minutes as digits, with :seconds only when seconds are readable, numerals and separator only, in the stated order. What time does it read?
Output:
6:35
